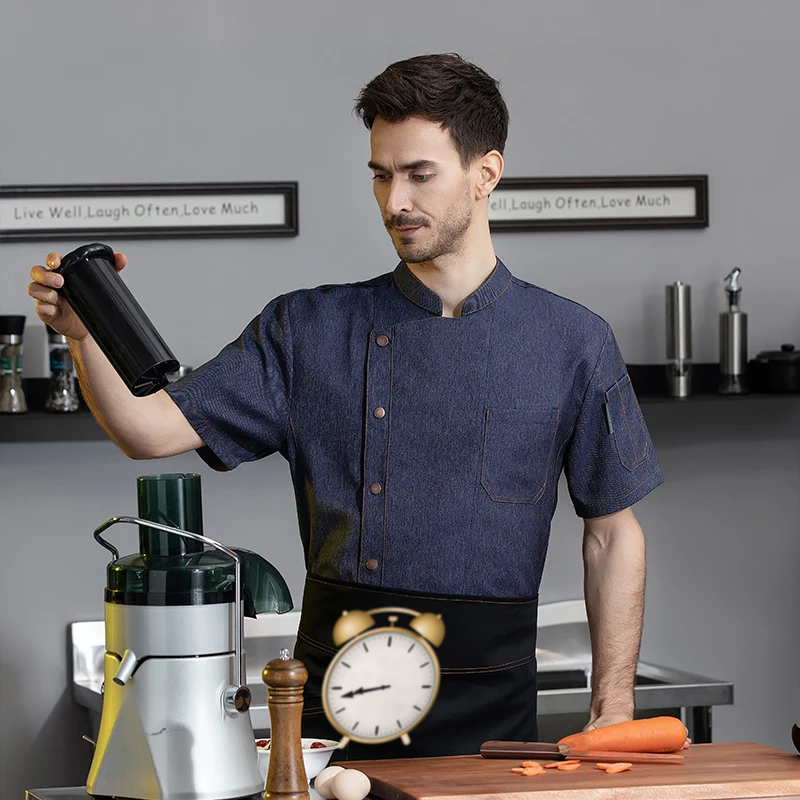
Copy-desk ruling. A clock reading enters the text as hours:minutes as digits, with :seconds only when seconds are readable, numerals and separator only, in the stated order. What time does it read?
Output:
8:43
